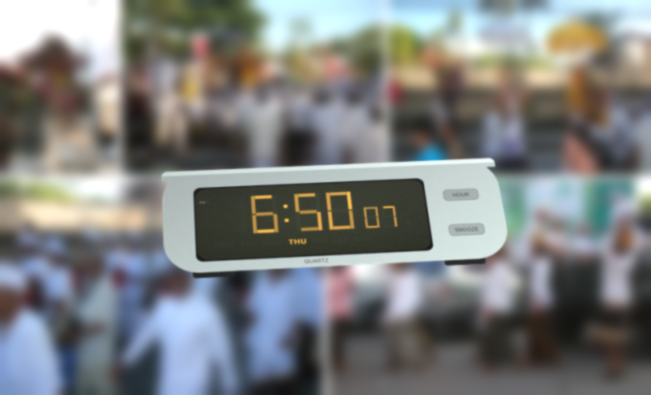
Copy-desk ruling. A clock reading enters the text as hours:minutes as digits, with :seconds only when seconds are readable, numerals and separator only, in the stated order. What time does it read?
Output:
6:50:07
